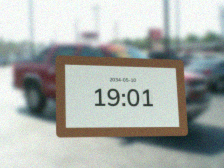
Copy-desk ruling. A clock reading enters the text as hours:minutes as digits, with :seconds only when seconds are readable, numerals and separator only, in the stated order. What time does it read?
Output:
19:01
